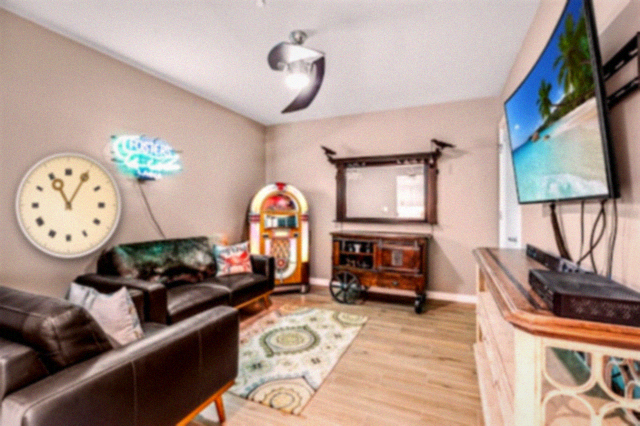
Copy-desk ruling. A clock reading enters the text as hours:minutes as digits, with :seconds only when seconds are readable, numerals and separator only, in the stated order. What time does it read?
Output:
11:05
